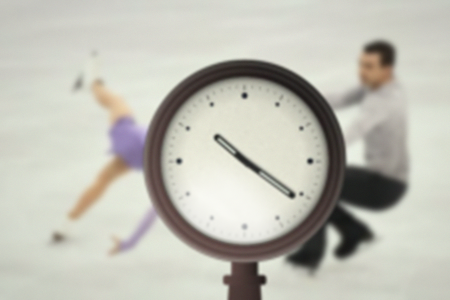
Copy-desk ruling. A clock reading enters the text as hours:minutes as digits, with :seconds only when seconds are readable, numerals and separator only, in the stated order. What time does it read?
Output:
10:21
